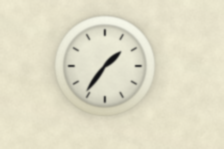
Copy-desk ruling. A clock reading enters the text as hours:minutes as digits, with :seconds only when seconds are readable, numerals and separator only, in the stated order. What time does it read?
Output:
1:36
